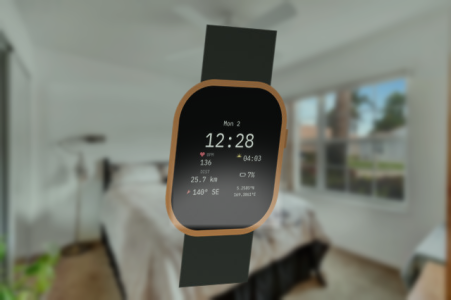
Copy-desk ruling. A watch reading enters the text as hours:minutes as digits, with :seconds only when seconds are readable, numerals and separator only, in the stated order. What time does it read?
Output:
12:28
